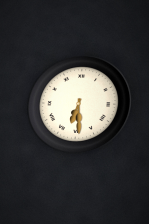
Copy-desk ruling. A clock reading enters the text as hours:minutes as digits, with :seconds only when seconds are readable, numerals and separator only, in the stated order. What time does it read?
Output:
6:29
